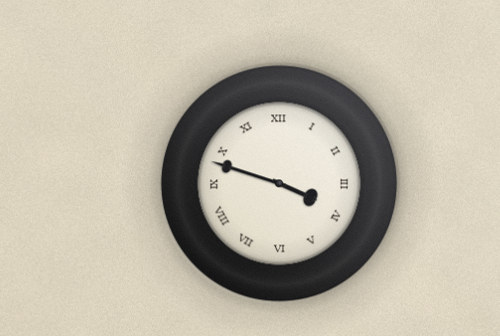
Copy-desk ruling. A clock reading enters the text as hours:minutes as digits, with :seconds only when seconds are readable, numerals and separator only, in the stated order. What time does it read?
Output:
3:48
